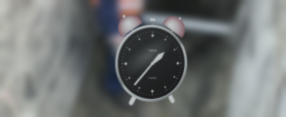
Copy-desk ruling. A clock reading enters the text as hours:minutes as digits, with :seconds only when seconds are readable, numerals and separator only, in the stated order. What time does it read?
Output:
1:37
